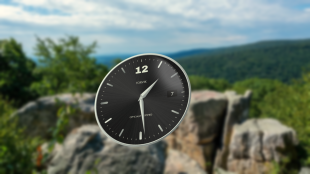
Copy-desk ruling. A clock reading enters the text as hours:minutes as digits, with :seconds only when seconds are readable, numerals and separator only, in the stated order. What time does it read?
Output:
1:29
